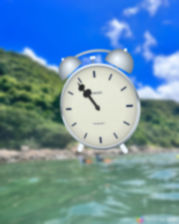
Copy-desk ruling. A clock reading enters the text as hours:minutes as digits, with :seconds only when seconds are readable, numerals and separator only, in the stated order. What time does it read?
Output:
10:54
